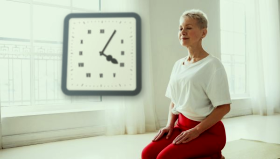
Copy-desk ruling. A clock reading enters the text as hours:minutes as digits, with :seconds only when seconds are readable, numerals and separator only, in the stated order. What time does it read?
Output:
4:05
